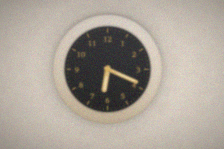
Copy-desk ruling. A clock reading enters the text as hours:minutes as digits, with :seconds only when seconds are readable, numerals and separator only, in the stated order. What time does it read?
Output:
6:19
